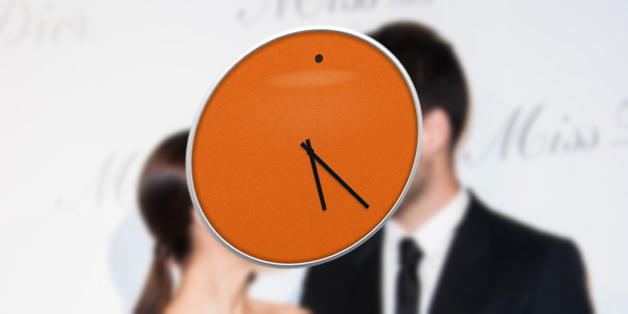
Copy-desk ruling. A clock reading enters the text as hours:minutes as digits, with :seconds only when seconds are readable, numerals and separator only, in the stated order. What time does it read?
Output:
5:22
